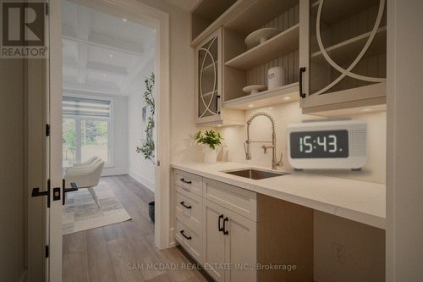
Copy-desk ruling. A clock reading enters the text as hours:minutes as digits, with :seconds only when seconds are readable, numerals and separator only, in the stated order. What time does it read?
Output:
15:43
